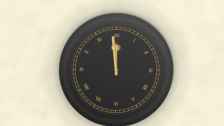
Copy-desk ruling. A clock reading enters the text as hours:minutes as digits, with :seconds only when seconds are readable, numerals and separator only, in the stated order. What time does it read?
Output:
11:59
